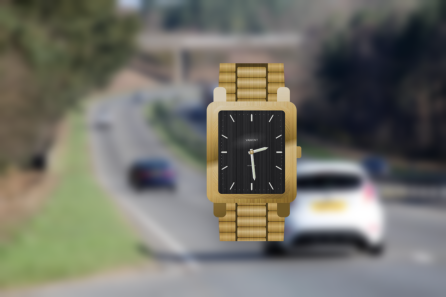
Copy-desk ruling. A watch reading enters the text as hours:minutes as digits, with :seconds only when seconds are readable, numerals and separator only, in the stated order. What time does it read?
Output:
2:29
